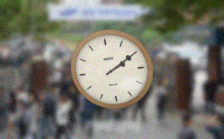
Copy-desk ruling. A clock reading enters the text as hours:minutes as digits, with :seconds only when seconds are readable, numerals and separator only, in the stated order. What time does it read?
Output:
2:10
